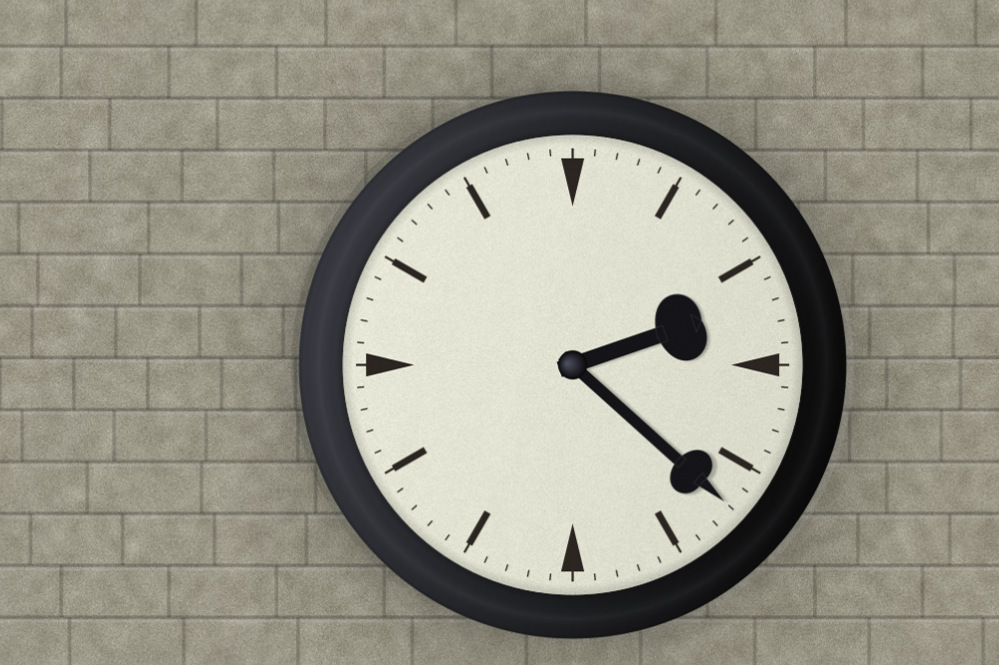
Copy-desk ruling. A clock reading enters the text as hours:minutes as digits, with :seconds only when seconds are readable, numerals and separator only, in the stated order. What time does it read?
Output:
2:22
